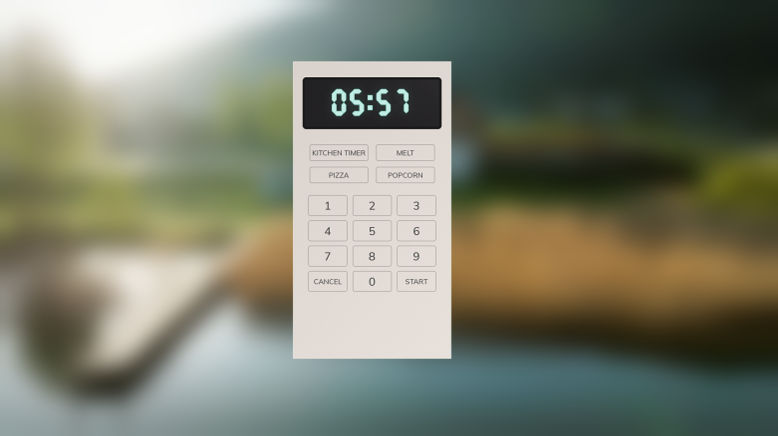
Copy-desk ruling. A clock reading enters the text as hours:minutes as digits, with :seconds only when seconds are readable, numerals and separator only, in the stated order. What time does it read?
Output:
5:57
